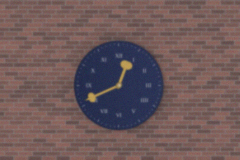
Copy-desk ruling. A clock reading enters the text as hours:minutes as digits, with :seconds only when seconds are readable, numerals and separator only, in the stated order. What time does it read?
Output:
12:41
